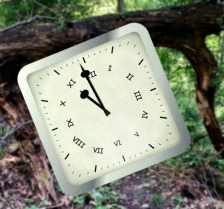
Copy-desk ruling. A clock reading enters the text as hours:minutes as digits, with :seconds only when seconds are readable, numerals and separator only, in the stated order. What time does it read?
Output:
10:59
